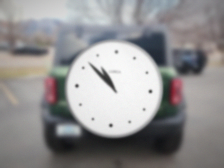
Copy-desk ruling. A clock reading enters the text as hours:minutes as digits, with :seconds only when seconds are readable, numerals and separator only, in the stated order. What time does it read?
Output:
10:52
